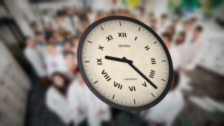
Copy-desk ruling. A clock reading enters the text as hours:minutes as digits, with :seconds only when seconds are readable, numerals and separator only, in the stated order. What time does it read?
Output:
9:23
